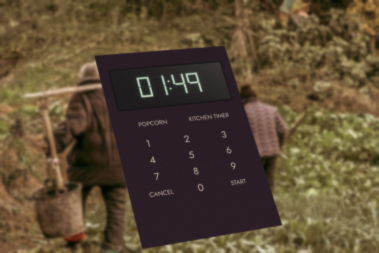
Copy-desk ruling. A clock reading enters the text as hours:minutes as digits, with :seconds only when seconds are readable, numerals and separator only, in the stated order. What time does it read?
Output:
1:49
